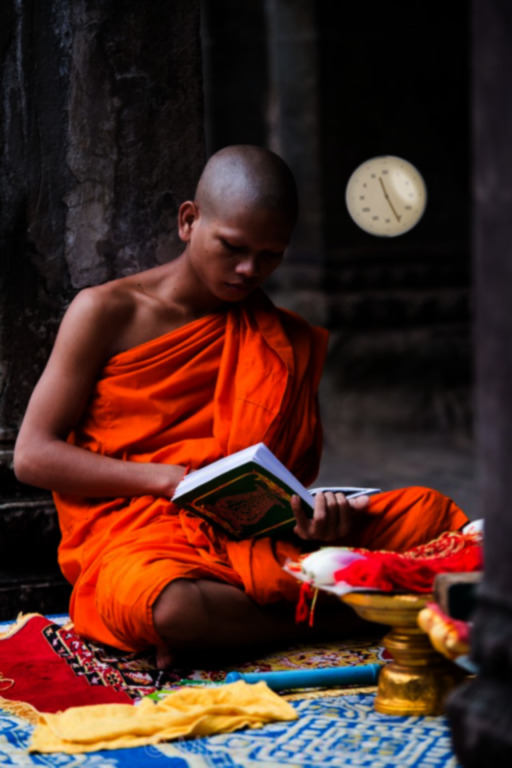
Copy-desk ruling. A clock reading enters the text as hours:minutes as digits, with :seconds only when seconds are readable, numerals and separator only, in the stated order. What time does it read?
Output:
11:26
